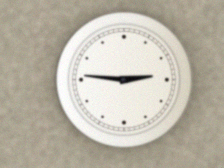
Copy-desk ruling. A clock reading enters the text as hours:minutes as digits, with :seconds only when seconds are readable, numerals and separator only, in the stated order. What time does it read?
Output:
2:46
